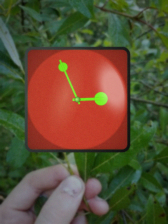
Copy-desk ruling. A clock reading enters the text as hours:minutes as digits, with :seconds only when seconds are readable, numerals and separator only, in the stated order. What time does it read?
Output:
2:56
